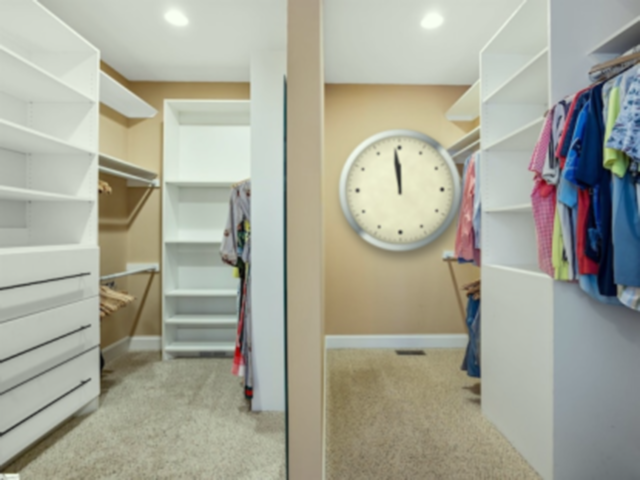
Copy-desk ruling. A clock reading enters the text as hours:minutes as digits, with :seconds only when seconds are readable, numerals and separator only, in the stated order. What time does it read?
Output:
11:59
